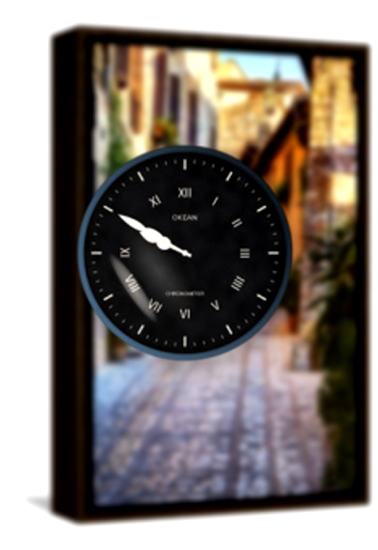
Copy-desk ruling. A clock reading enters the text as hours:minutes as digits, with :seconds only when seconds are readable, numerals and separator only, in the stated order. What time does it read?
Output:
9:50
